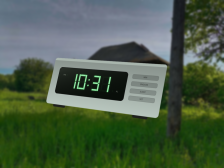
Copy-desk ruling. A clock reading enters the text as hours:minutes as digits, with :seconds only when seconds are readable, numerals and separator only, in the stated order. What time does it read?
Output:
10:31
